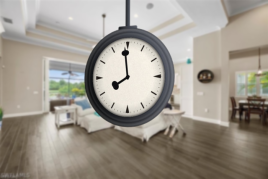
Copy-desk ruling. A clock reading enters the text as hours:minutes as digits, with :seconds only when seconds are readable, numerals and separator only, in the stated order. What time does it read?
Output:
7:59
